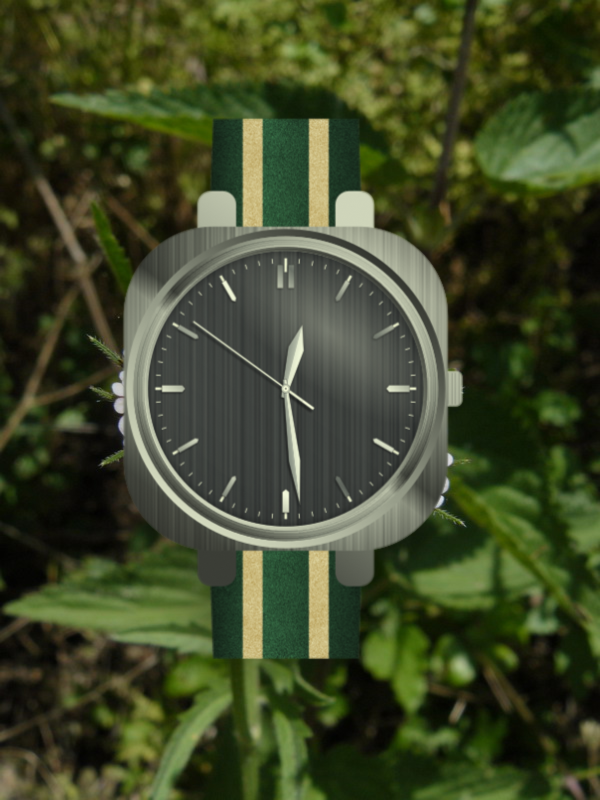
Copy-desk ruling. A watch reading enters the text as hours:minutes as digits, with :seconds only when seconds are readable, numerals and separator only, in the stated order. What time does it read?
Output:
12:28:51
